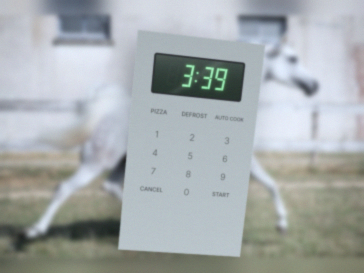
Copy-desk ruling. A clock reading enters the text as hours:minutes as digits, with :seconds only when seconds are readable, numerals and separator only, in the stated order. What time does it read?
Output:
3:39
